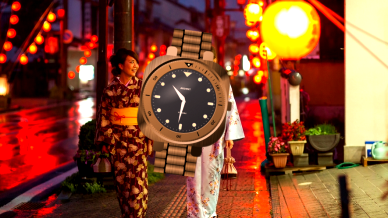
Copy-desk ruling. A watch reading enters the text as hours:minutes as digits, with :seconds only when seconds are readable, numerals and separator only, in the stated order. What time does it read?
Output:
10:31
